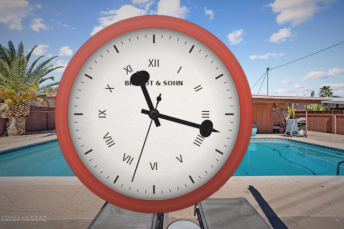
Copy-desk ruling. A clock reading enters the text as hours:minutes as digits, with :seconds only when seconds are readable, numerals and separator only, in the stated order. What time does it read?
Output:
11:17:33
